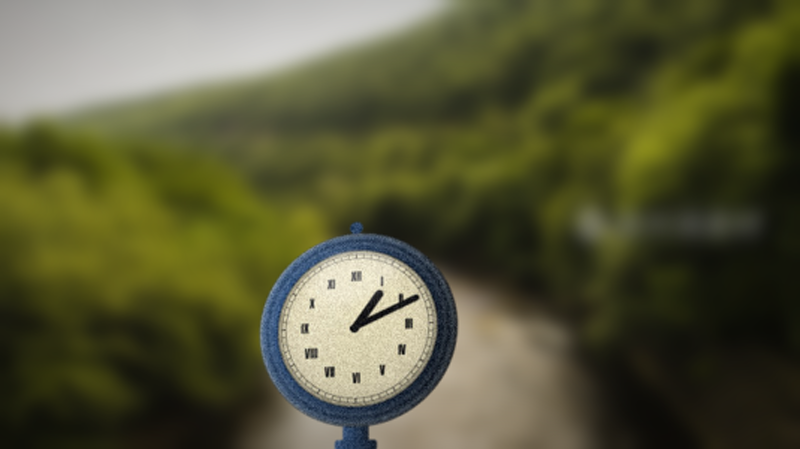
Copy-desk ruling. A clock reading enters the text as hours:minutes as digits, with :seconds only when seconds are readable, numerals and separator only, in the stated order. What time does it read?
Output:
1:11
